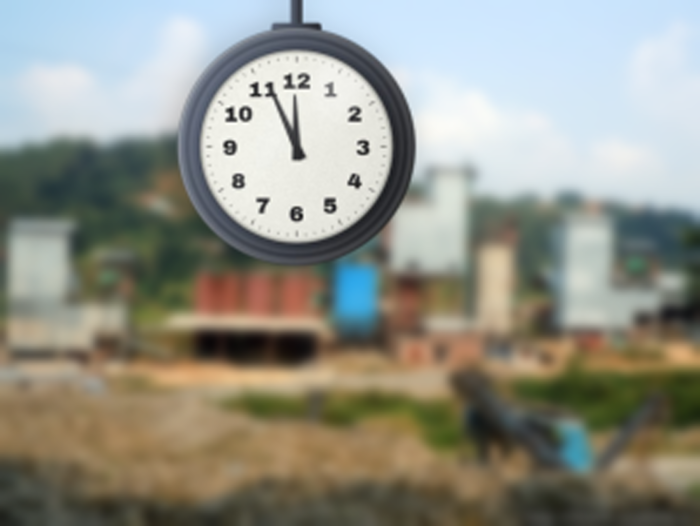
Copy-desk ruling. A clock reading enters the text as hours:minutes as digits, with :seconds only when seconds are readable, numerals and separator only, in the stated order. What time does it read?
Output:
11:56
